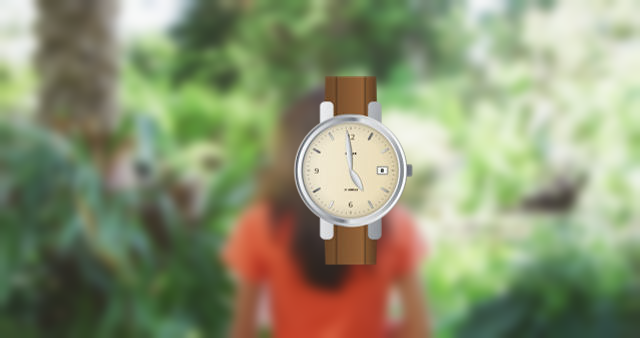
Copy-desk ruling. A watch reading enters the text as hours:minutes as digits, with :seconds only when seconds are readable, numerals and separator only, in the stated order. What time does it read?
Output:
4:59
